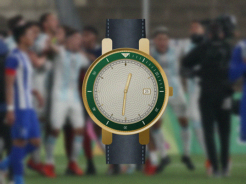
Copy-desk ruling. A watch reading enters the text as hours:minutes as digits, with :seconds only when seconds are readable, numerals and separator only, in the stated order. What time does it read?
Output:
12:31
